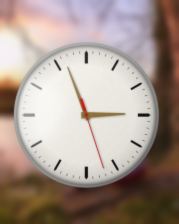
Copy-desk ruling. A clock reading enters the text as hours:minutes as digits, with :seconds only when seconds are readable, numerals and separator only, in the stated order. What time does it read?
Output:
2:56:27
